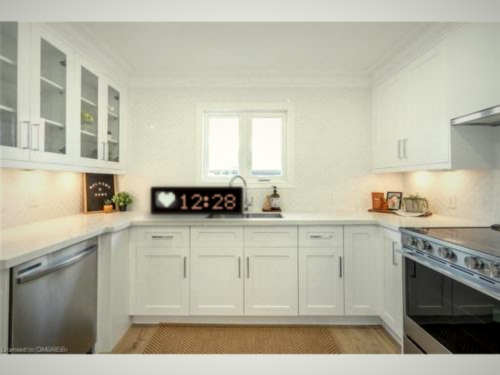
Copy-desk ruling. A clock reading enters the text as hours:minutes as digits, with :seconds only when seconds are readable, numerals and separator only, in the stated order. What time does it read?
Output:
12:28
